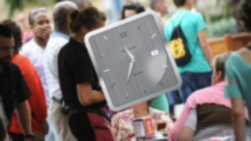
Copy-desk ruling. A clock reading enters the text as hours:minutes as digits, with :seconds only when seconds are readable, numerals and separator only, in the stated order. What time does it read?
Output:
11:36
